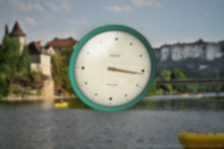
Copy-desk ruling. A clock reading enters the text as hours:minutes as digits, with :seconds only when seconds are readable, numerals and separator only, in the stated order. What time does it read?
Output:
3:16
